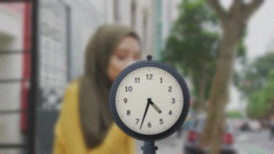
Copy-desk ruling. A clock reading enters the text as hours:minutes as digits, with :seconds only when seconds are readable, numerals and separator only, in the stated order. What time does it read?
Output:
4:33
